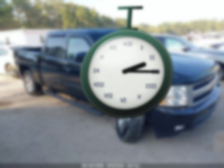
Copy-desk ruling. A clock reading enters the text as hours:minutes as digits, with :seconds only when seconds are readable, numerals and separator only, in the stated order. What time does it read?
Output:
2:15
